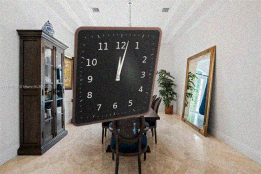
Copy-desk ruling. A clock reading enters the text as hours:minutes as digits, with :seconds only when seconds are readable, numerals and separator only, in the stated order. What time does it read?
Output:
12:02
